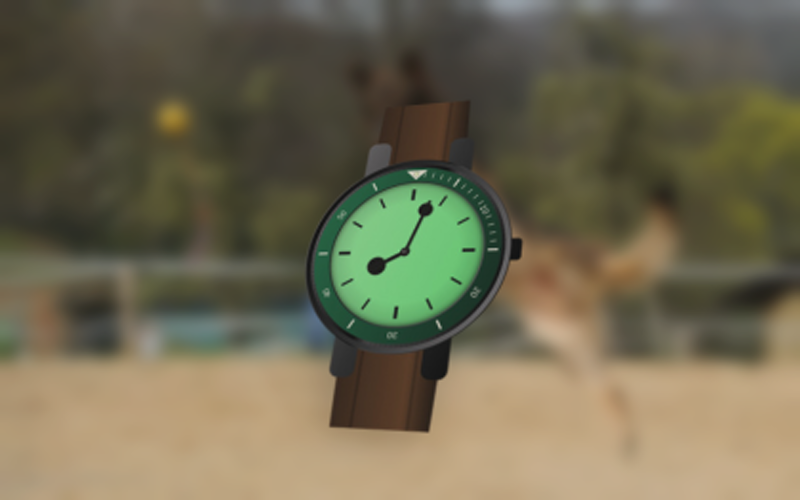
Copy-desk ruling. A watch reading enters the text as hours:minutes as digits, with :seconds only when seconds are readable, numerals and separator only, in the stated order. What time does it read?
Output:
8:03
